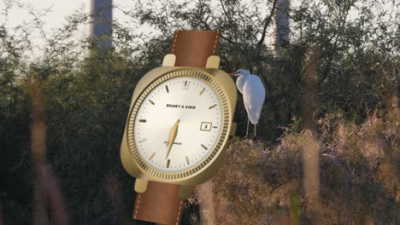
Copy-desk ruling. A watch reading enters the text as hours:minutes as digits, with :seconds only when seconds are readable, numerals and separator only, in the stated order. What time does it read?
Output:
6:31
